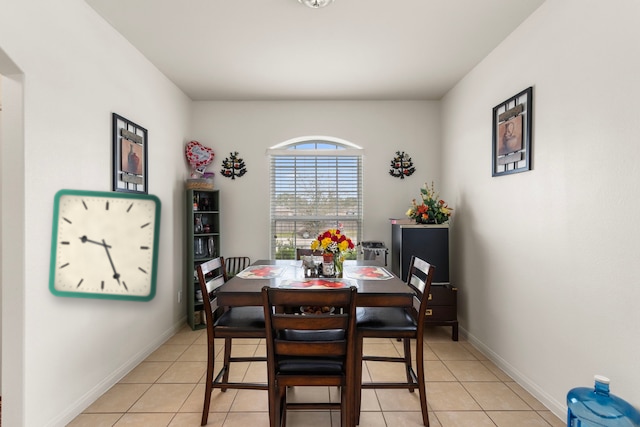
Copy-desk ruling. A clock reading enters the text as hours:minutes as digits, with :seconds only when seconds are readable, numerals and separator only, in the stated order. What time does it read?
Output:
9:26
